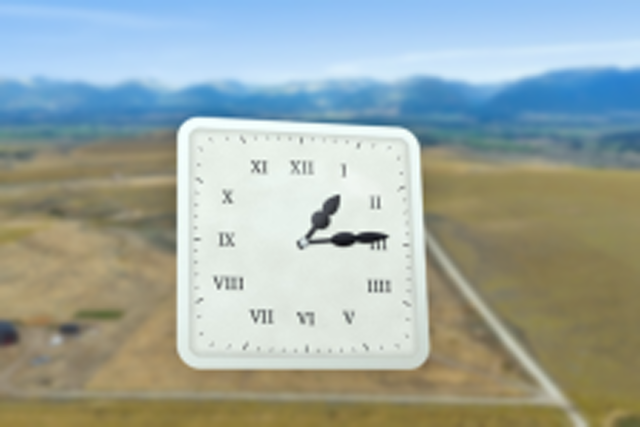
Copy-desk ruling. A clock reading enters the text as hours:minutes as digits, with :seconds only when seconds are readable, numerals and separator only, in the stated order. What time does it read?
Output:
1:14
